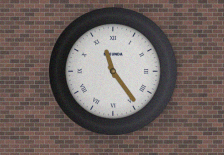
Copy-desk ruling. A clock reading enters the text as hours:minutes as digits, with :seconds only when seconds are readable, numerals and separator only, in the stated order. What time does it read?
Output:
11:24
